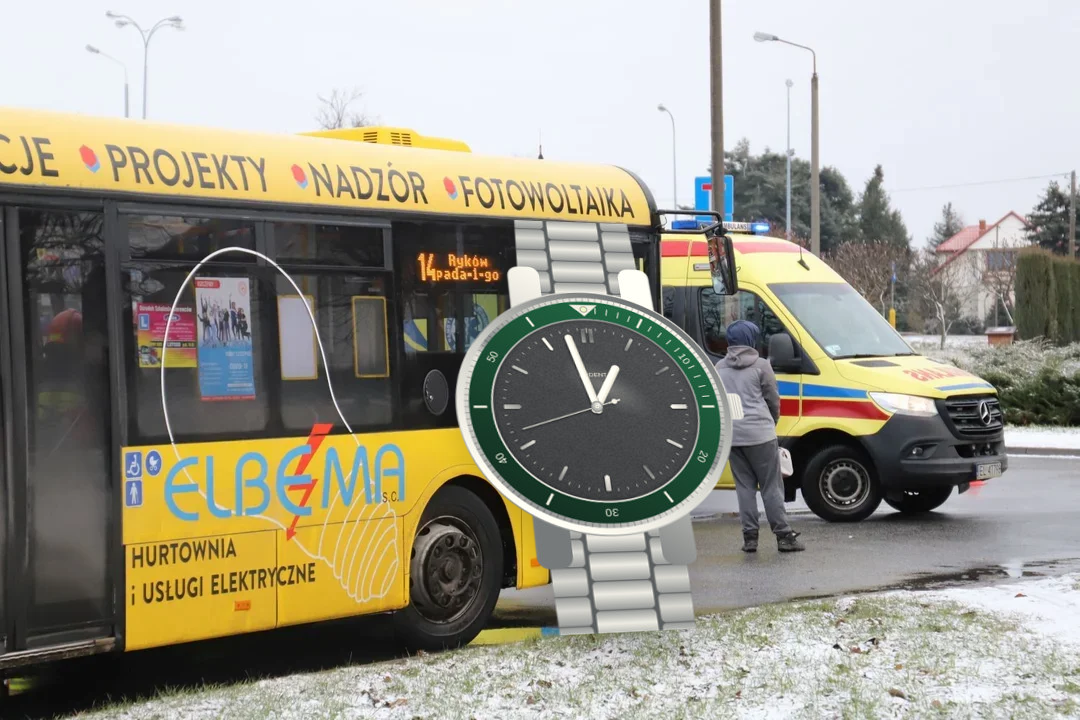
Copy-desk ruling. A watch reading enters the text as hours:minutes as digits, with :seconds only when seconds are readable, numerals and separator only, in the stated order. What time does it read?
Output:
12:57:42
